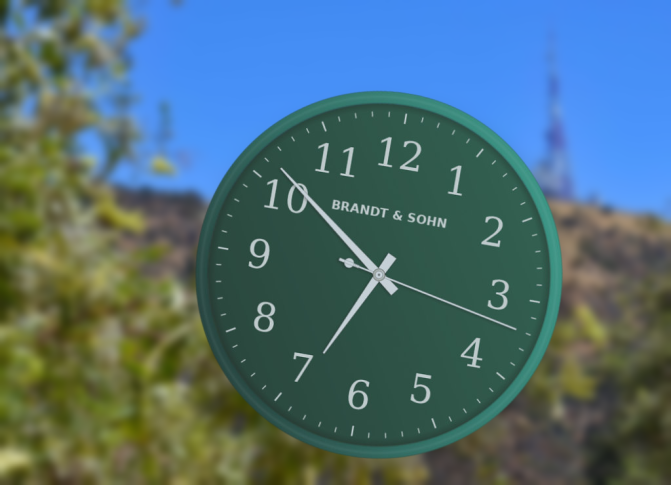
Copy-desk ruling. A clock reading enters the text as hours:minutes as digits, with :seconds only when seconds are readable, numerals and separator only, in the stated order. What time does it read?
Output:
6:51:17
